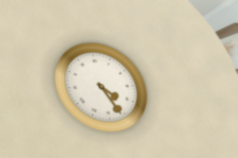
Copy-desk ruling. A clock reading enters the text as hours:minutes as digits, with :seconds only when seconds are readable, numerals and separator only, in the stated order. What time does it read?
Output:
4:26
